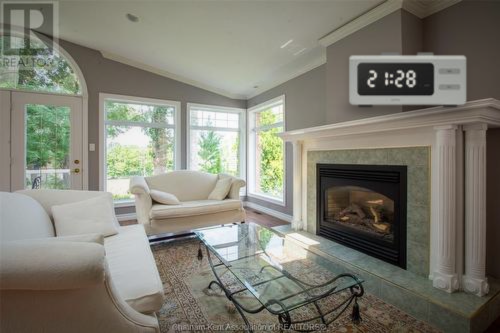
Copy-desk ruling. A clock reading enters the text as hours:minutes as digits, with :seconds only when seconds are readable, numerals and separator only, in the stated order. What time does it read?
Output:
21:28
